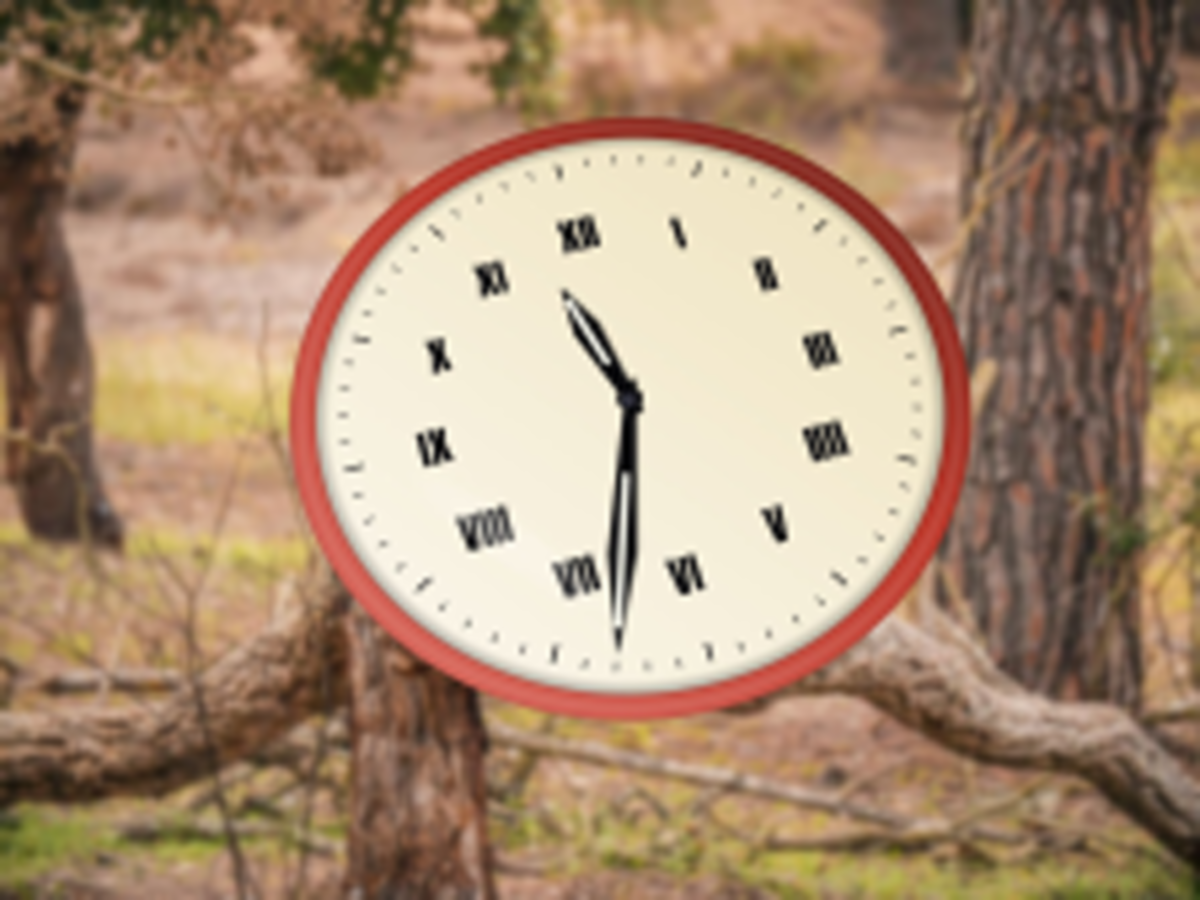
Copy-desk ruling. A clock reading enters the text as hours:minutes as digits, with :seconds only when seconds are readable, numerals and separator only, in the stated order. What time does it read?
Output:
11:33
